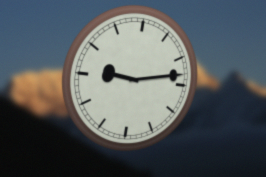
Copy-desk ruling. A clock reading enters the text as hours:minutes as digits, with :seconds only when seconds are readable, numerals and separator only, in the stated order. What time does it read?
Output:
9:13
